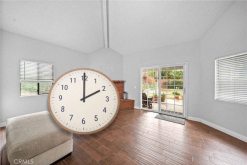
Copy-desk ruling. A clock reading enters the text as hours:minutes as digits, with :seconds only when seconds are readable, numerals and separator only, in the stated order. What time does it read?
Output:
2:00
